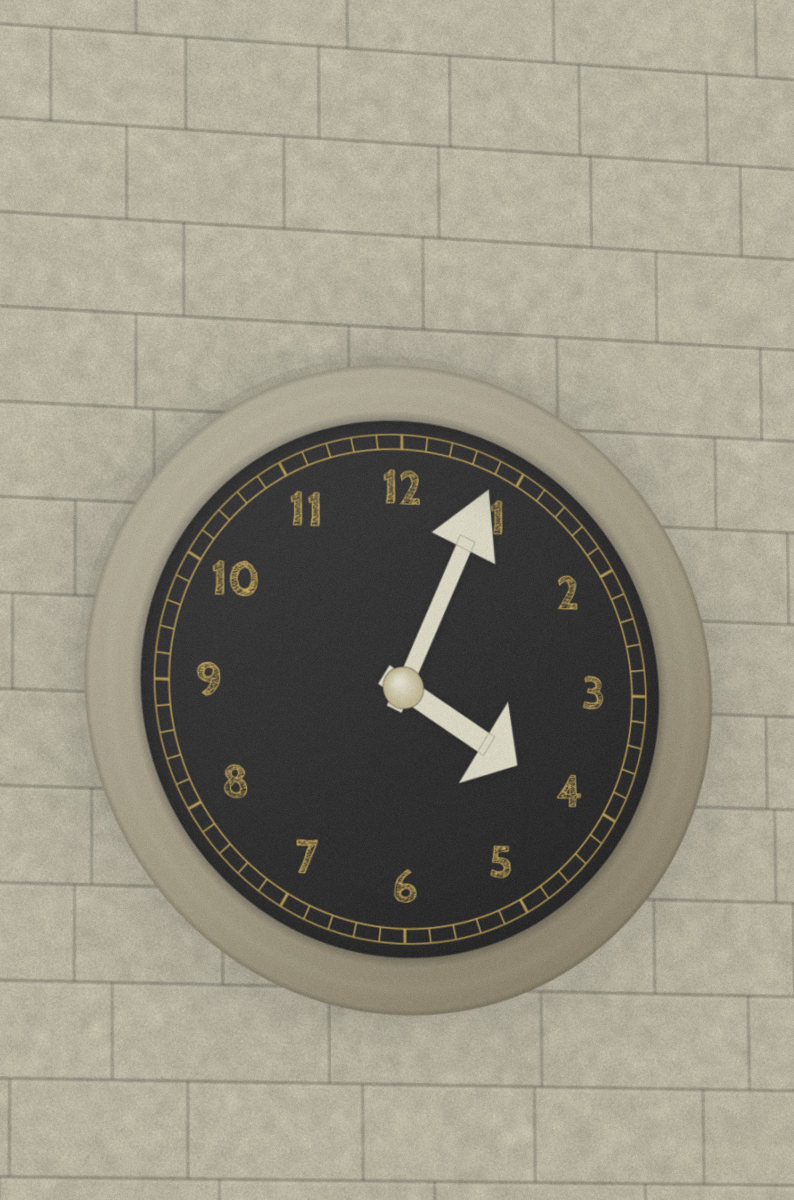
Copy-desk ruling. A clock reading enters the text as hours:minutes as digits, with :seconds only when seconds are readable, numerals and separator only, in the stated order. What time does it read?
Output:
4:04
